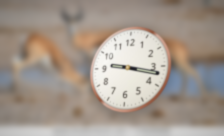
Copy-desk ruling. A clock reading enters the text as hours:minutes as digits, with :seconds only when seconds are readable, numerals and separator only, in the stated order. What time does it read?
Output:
9:17
